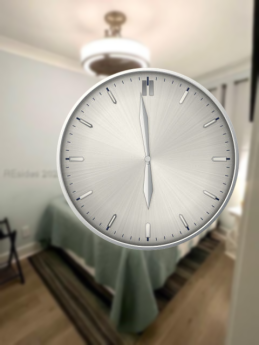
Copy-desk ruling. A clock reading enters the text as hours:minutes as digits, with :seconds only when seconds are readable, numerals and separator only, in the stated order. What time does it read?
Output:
5:59
